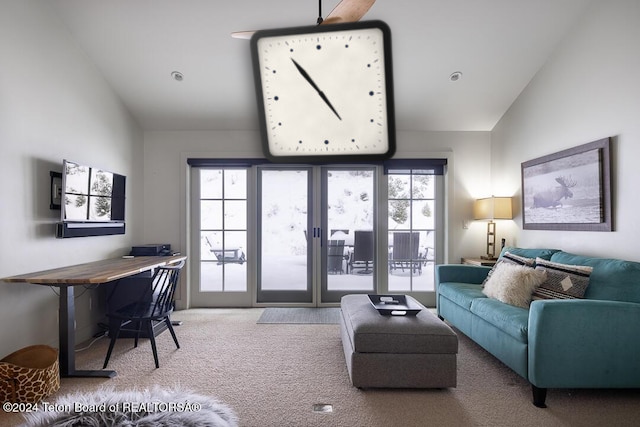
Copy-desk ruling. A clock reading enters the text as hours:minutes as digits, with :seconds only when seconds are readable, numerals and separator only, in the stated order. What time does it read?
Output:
4:54
